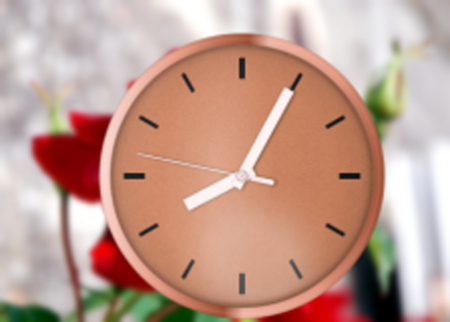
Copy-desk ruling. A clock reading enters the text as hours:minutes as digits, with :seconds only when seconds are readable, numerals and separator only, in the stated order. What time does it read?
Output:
8:04:47
